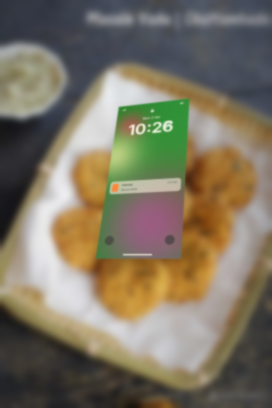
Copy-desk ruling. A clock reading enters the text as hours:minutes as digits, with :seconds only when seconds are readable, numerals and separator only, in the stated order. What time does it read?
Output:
10:26
